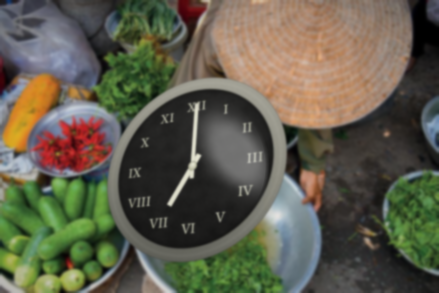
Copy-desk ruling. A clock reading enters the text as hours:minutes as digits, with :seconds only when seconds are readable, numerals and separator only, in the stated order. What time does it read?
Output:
7:00
